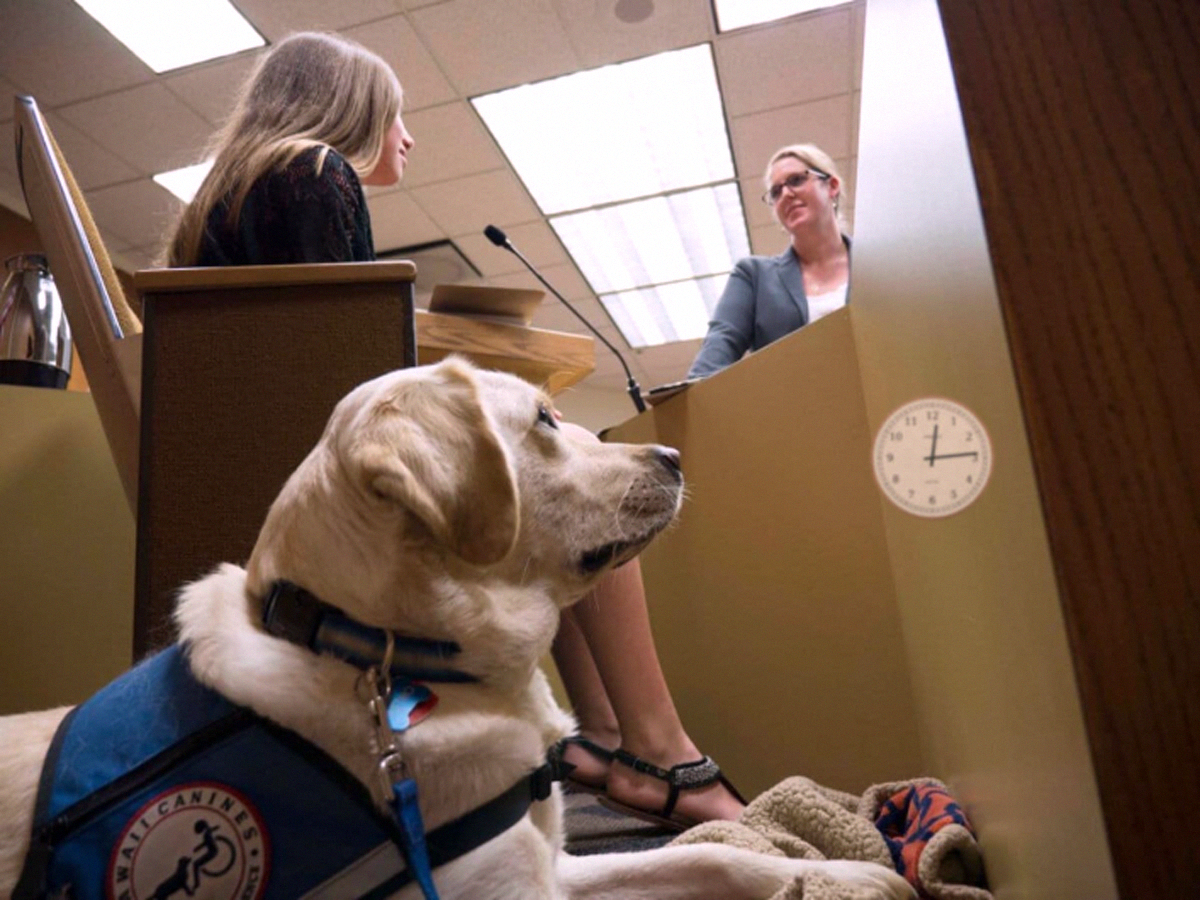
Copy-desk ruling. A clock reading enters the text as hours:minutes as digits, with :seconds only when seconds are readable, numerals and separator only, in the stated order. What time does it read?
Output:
12:14
